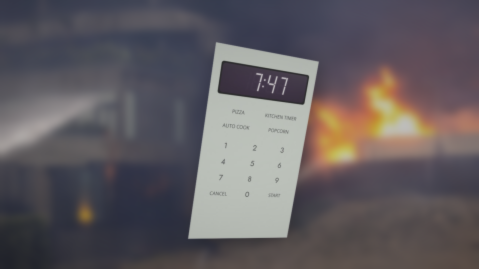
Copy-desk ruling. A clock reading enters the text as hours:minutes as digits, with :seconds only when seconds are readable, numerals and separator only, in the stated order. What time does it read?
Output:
7:47
